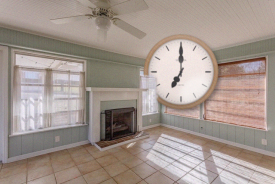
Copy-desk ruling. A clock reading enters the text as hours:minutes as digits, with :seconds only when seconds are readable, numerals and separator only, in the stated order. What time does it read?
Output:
7:00
